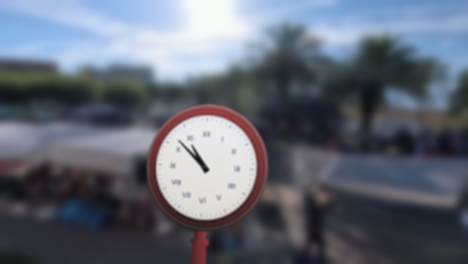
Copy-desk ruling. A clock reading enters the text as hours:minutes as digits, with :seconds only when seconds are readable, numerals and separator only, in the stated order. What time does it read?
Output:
10:52
